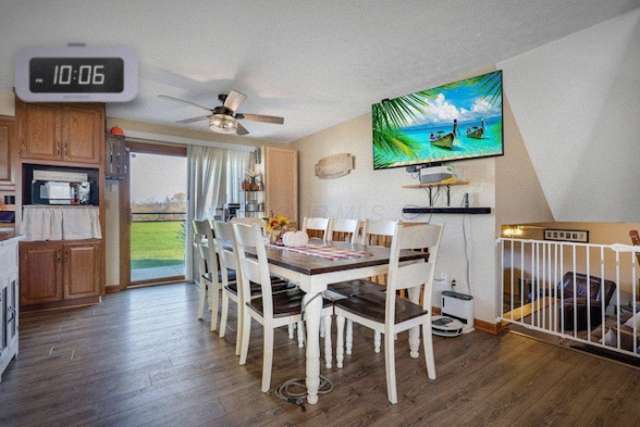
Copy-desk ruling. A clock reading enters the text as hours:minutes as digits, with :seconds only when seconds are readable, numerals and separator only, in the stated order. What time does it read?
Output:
10:06
